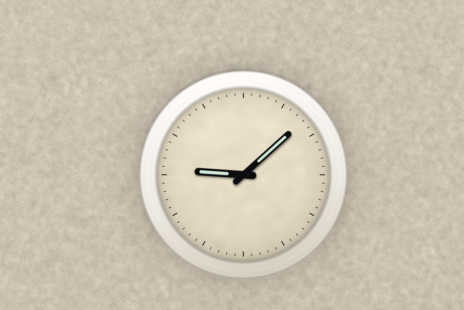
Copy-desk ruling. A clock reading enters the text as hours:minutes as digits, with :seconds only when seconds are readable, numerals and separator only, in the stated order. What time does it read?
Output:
9:08
